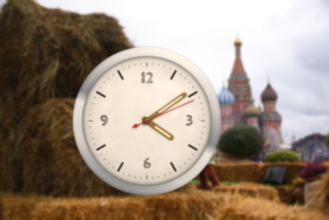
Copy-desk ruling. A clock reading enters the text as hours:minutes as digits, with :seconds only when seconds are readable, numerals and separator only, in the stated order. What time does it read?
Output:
4:09:11
